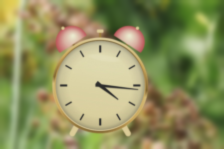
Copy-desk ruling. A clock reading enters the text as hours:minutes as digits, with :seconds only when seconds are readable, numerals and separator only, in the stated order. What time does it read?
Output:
4:16
